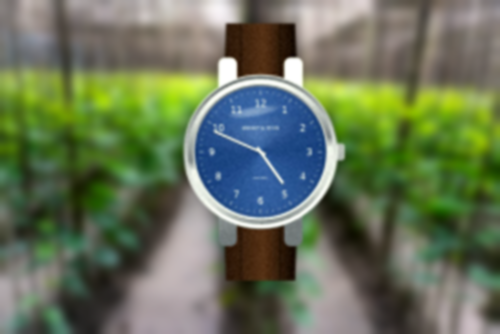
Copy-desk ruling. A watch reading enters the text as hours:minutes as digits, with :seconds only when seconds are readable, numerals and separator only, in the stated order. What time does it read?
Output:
4:49
